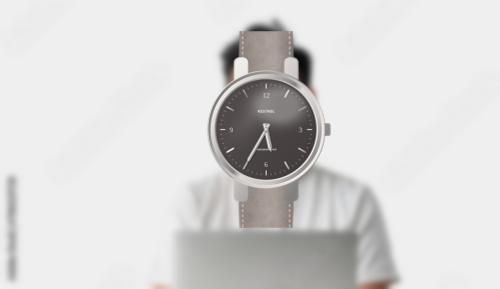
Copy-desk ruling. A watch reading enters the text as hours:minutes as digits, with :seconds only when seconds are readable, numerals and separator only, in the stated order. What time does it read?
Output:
5:35
